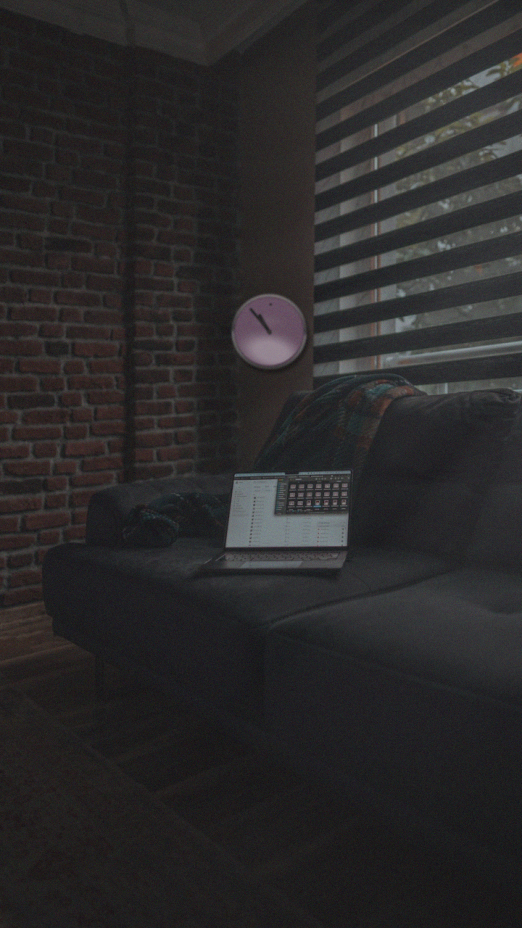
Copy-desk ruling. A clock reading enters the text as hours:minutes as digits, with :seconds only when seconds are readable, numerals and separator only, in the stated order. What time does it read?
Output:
10:53
